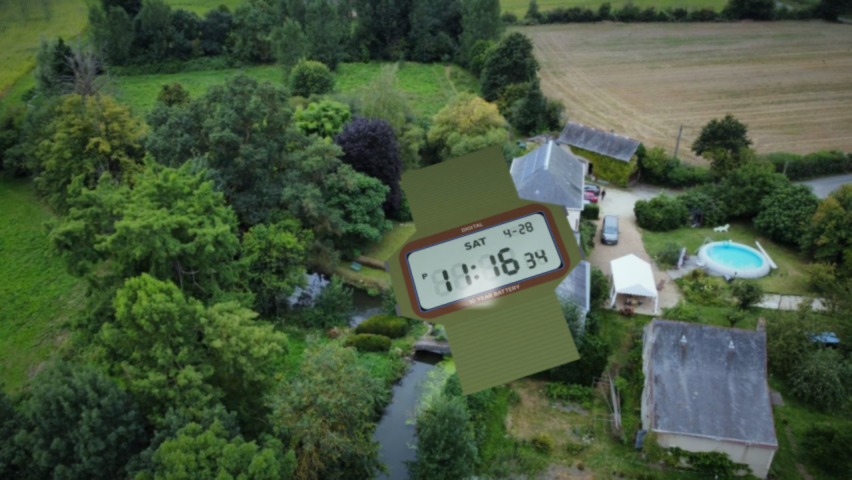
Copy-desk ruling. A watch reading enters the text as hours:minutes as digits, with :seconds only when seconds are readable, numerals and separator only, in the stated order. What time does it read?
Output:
11:16:34
